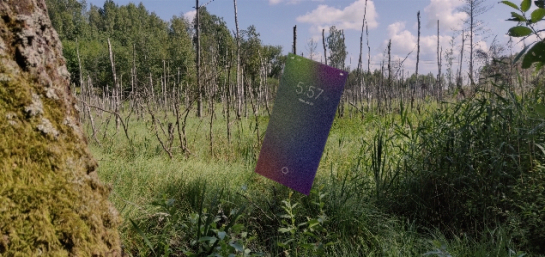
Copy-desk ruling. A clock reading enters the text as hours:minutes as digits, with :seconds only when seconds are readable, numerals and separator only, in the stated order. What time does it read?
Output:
5:57
